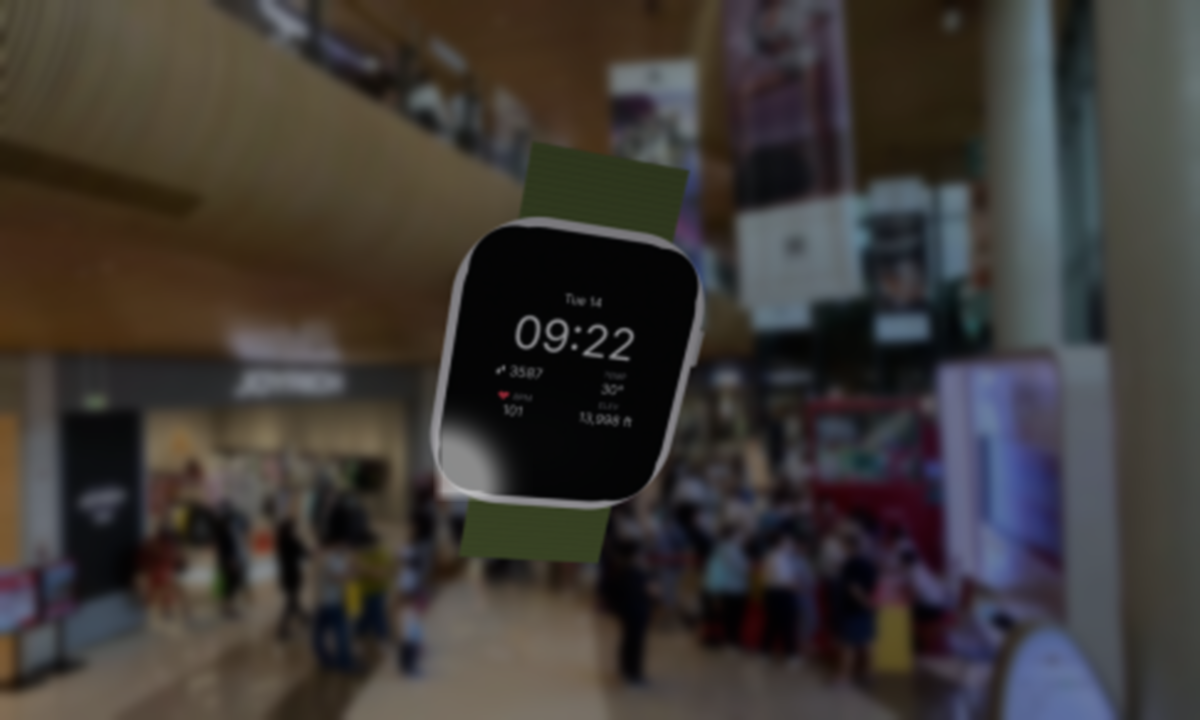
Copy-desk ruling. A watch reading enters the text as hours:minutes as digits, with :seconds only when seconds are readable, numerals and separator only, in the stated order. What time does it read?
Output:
9:22
